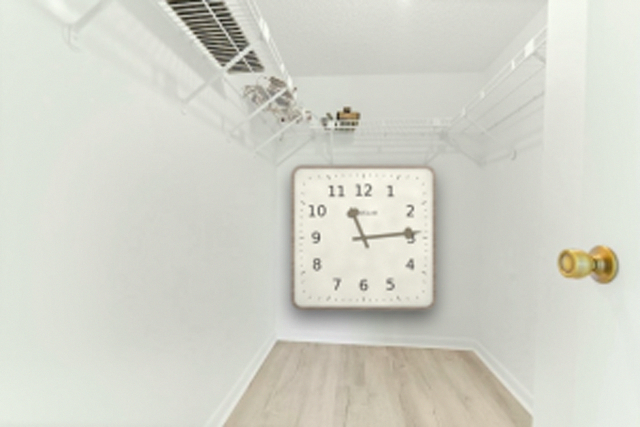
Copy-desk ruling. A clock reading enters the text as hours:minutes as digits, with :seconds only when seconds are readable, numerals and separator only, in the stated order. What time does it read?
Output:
11:14
